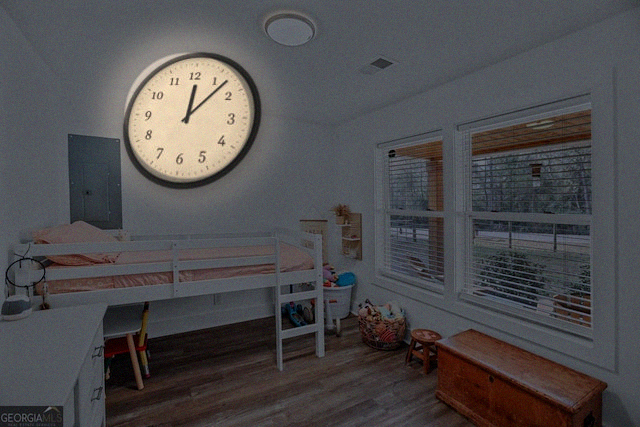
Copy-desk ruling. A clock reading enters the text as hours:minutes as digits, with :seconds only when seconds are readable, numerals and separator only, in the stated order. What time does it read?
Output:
12:07
